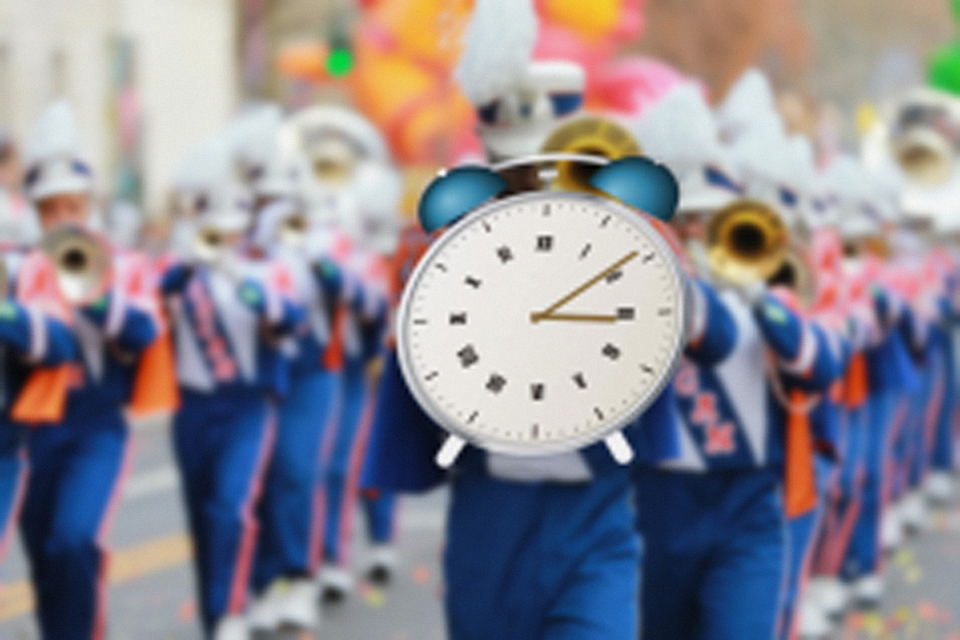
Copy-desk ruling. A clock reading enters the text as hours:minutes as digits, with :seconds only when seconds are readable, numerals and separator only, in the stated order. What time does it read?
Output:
3:09
